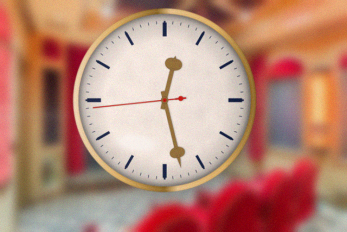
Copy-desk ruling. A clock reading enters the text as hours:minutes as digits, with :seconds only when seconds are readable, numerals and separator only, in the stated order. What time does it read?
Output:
12:27:44
